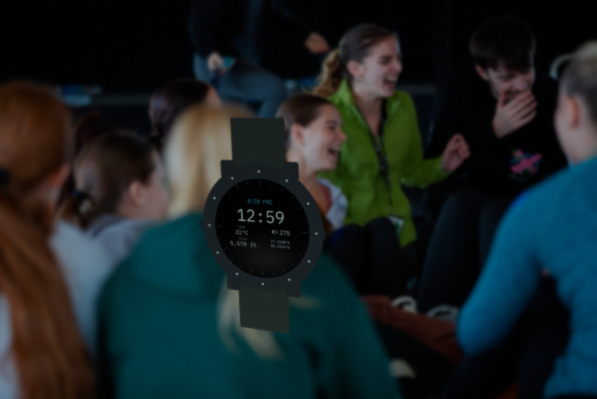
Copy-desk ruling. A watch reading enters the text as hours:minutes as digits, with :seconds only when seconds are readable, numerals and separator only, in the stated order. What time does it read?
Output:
12:59
